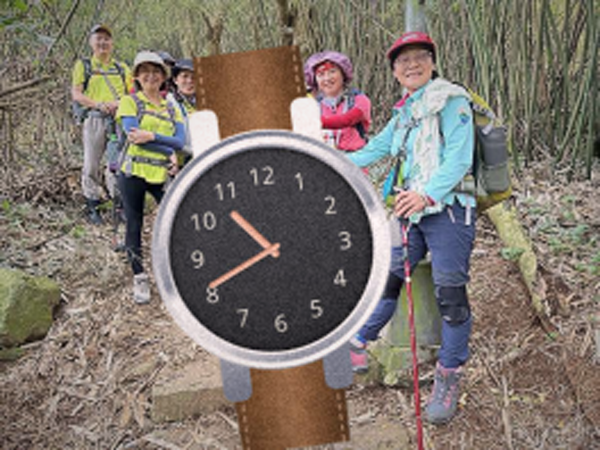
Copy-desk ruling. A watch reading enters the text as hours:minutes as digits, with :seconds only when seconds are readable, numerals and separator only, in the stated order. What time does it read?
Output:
10:41
